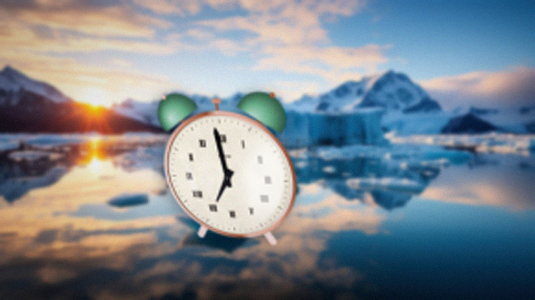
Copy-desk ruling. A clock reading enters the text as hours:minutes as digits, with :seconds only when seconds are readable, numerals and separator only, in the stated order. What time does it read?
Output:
6:59
